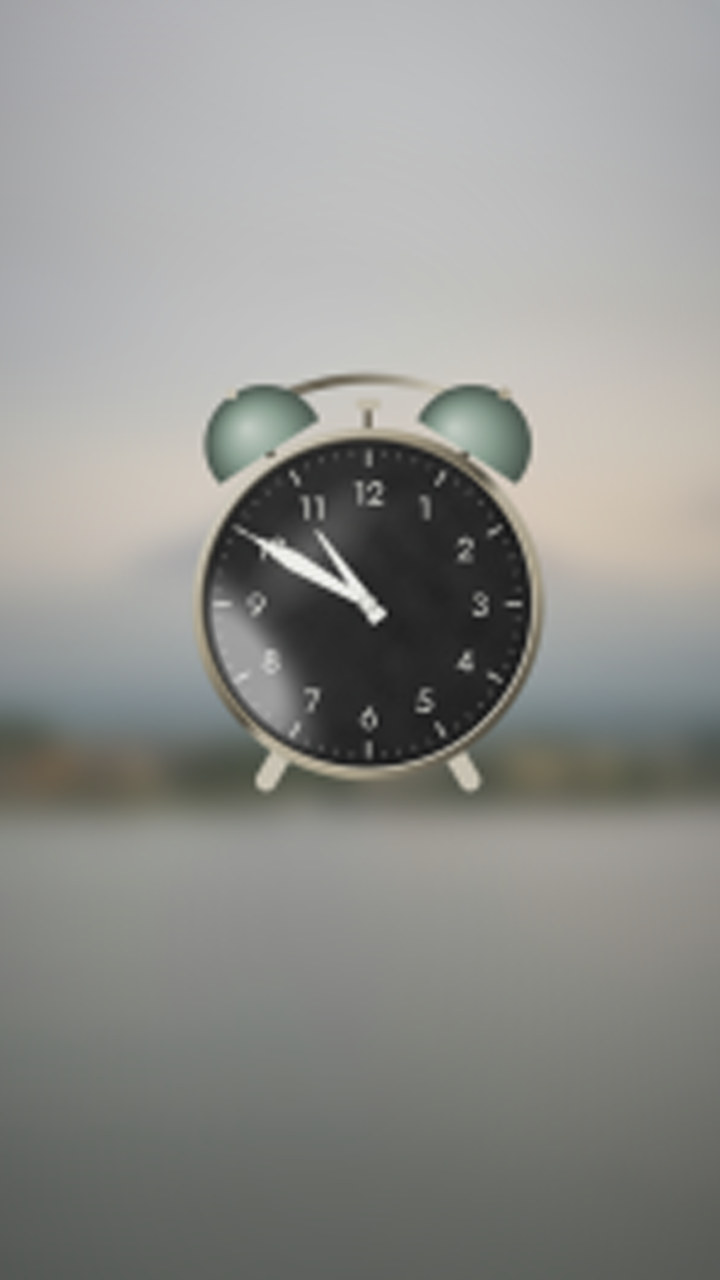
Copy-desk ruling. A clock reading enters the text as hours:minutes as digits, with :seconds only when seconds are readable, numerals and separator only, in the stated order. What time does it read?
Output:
10:50
